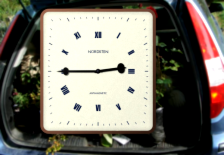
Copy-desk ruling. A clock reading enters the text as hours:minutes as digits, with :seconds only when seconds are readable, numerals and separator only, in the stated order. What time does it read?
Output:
2:45
